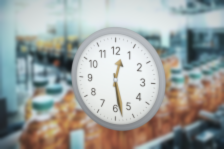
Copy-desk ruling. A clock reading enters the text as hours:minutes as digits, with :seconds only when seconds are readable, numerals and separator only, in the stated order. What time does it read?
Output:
12:28
